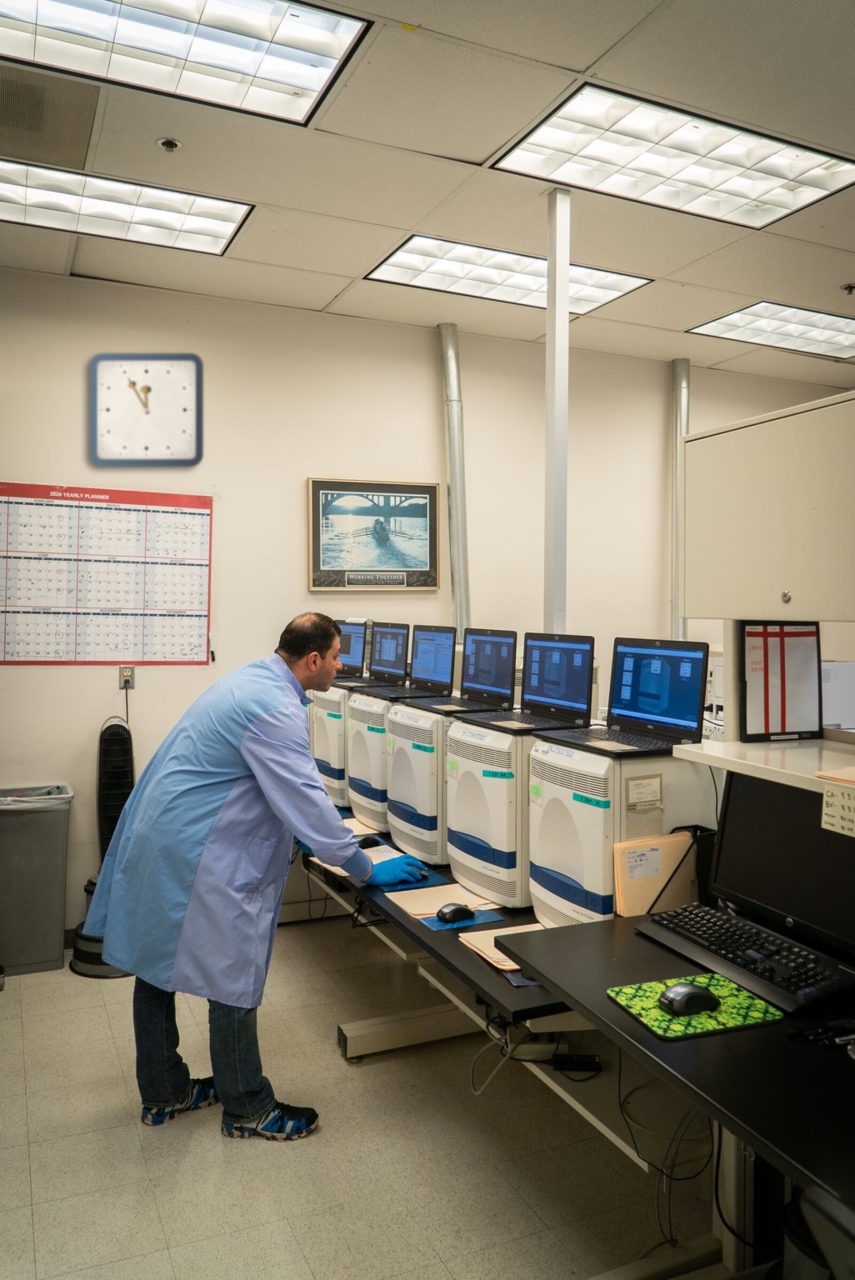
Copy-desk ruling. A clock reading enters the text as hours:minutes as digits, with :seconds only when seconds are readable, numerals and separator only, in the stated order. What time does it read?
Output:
11:55
